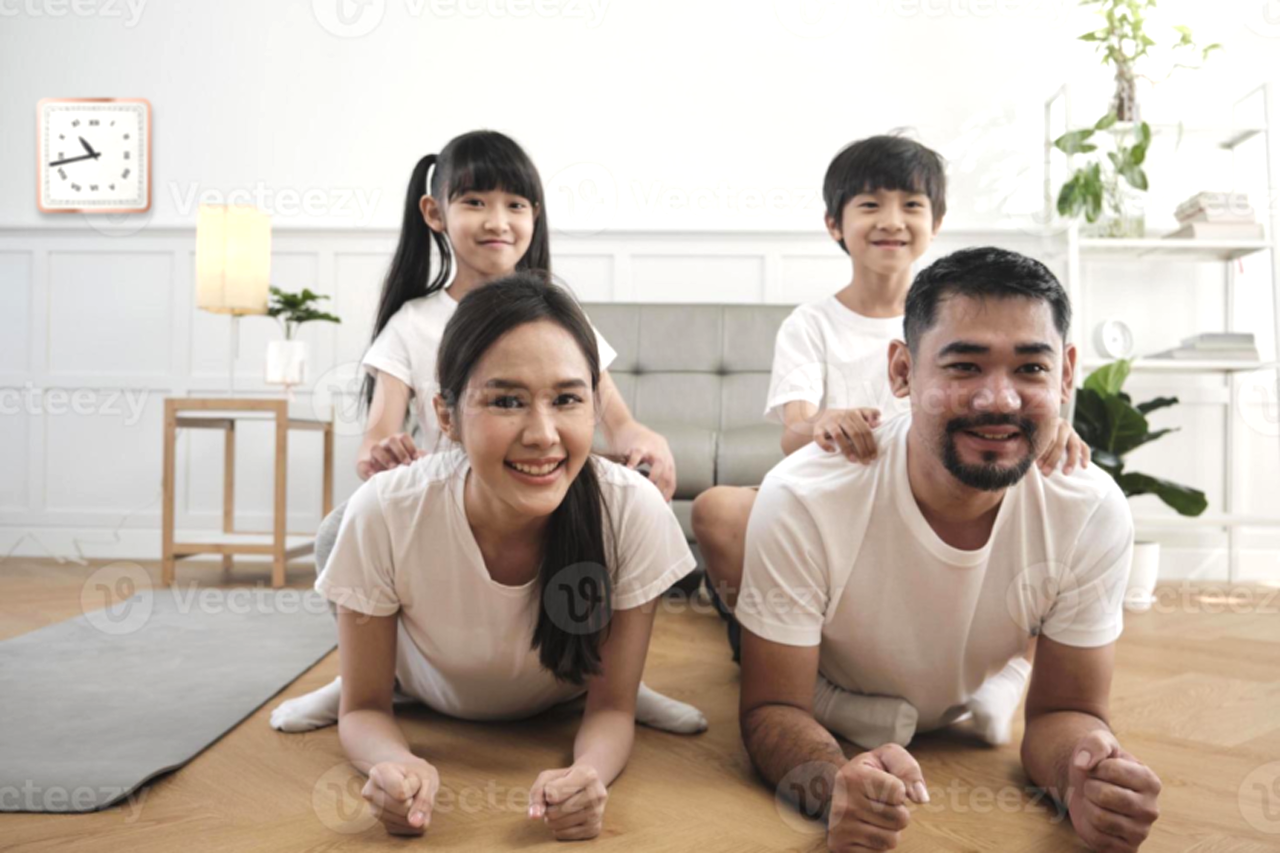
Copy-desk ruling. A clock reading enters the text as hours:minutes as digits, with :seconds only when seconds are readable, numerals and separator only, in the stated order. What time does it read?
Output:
10:43
